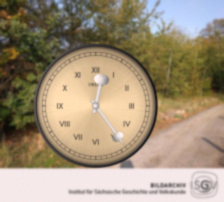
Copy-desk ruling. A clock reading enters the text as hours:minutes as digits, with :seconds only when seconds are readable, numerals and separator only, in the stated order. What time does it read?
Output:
12:24
